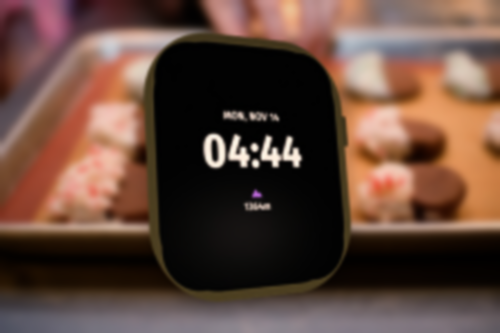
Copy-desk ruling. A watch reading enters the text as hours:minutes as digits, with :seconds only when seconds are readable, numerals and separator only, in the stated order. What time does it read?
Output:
4:44
